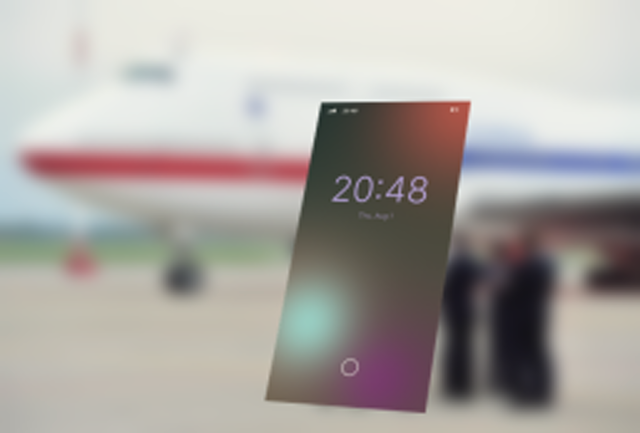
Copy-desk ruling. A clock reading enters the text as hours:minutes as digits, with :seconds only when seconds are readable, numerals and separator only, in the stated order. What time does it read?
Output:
20:48
